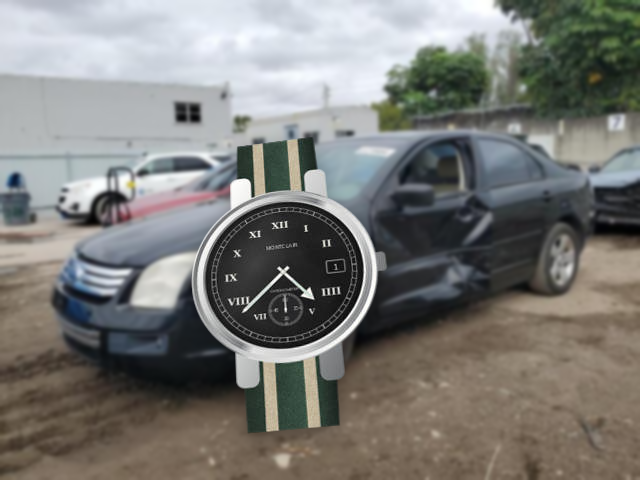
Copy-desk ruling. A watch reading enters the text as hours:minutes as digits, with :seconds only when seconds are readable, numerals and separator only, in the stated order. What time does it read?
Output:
4:38
